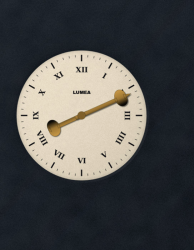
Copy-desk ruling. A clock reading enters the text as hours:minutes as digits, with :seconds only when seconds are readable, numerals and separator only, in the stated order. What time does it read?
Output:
8:11
